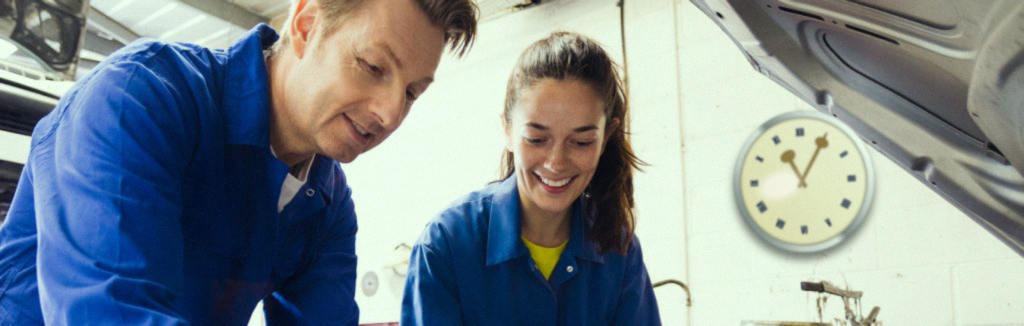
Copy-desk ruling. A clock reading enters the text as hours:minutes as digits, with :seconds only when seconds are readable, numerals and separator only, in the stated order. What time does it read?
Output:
11:05
